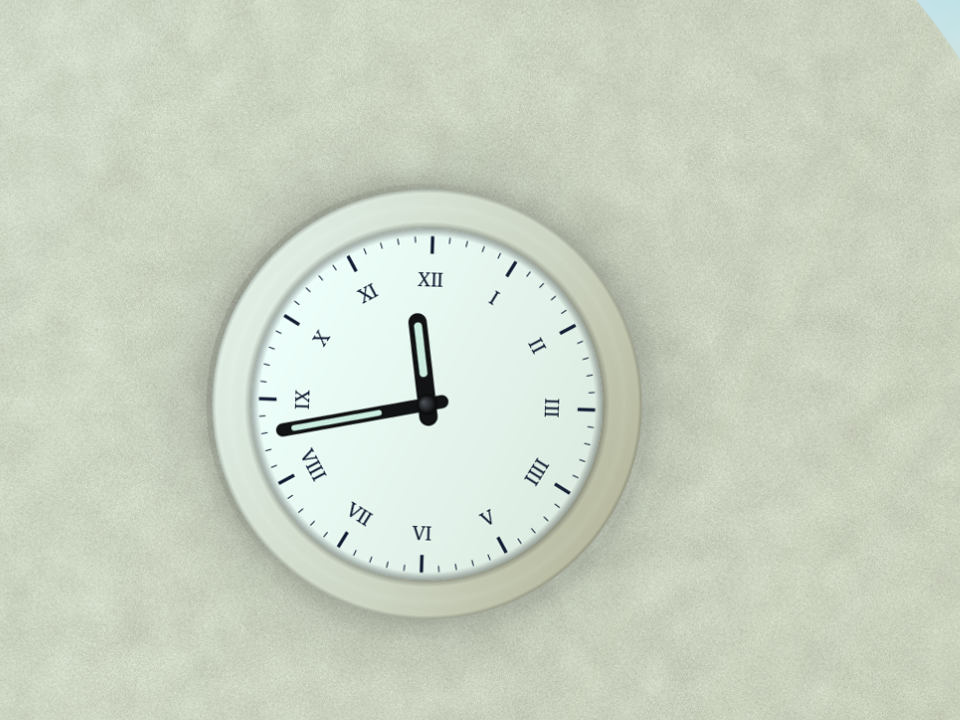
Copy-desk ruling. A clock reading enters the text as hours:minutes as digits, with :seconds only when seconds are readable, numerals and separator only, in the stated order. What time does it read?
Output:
11:43
